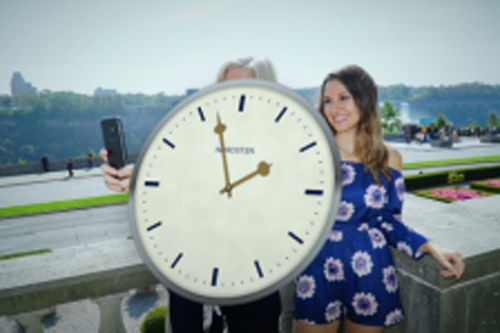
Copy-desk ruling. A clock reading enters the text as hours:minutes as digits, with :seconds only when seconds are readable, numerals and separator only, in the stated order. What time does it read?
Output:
1:57
